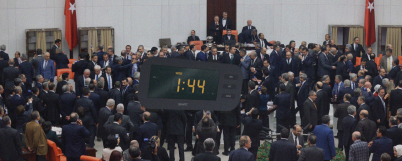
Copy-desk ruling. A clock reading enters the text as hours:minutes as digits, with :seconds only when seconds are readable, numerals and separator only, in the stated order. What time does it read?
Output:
1:44
